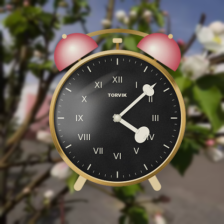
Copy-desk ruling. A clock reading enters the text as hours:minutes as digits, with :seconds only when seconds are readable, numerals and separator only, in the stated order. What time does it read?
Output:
4:08
